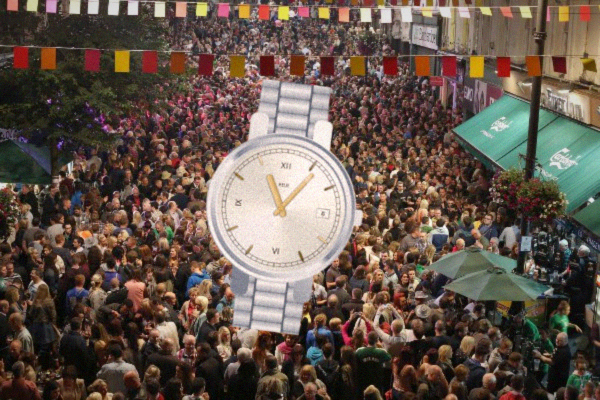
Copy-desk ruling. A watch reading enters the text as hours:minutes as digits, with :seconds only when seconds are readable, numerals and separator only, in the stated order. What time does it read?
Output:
11:06
